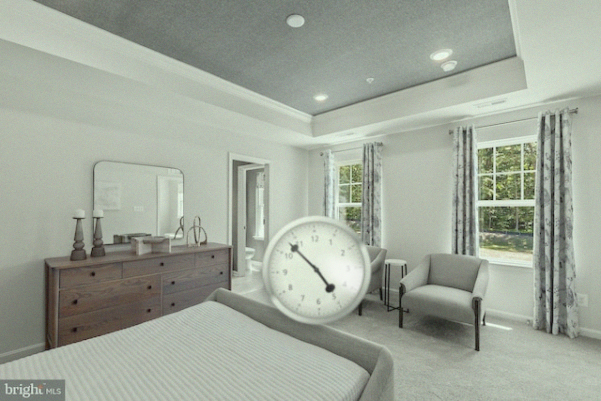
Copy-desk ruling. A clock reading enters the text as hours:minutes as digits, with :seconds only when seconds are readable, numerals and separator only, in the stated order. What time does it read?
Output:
4:53
